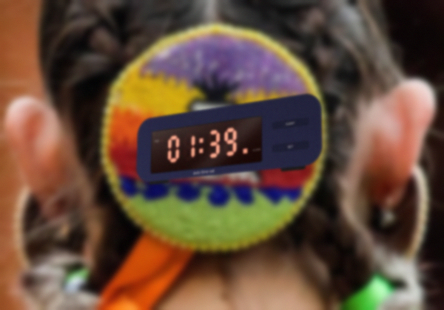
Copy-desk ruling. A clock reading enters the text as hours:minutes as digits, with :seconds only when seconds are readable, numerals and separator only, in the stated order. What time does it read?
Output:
1:39
